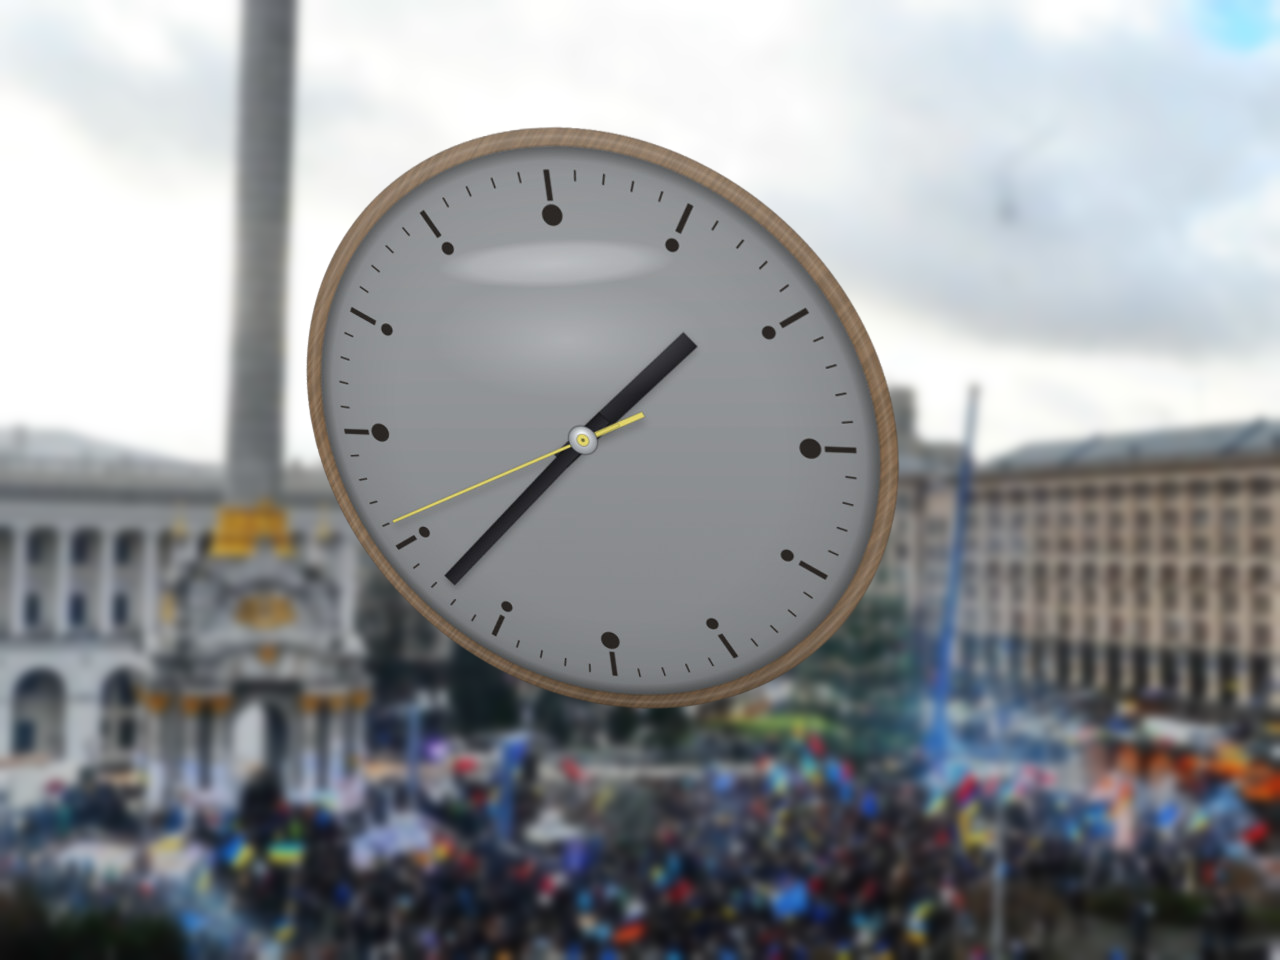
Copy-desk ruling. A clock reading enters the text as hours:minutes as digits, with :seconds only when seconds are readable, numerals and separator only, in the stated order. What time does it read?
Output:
1:37:41
